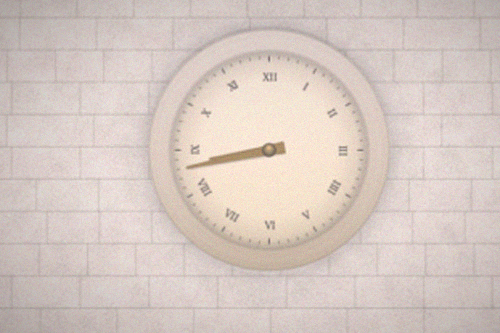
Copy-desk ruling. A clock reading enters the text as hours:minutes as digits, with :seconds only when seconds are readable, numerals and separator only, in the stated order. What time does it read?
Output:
8:43
